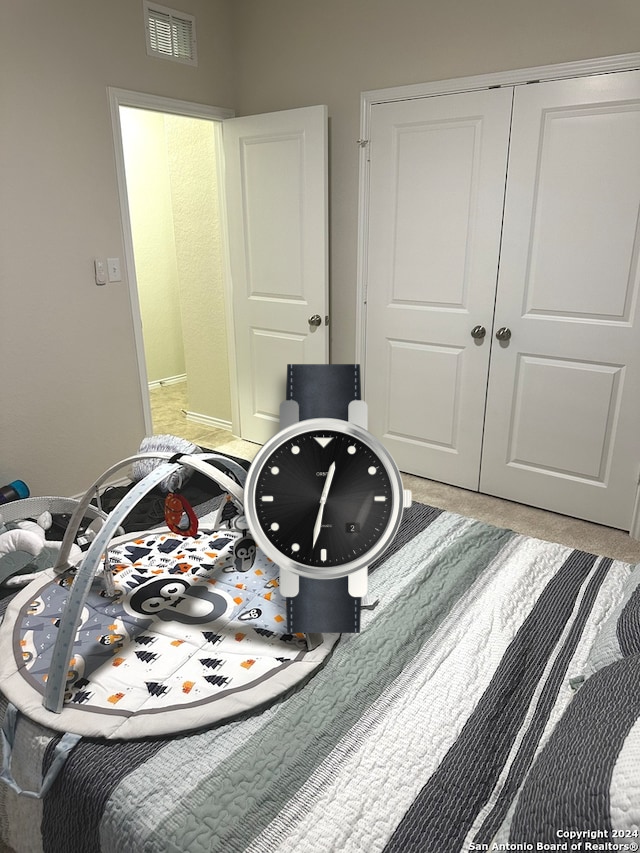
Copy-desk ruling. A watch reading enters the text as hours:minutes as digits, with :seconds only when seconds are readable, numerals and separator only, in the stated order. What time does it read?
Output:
12:32
